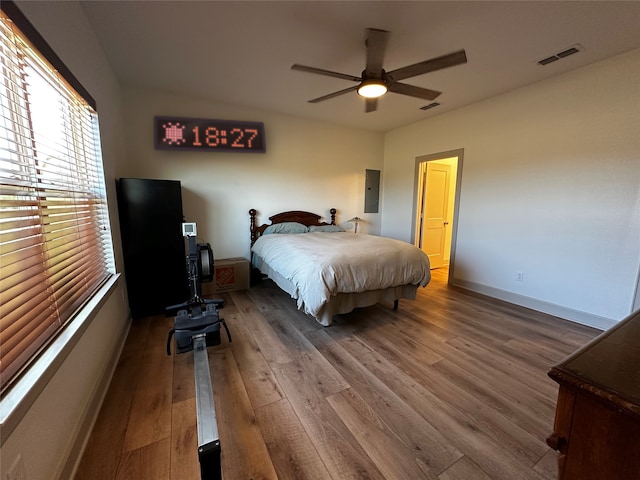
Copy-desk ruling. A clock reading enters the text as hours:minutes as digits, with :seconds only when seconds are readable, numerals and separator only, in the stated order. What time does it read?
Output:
18:27
